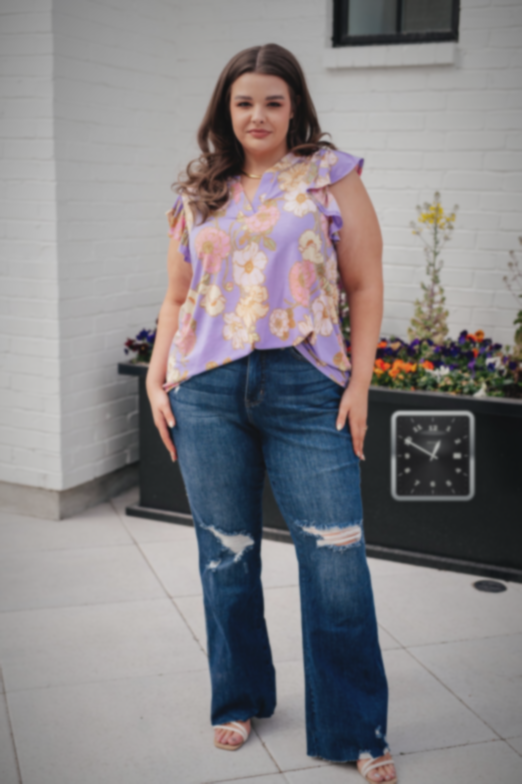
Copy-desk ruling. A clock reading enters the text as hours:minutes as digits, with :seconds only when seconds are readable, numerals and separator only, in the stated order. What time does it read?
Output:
12:50
